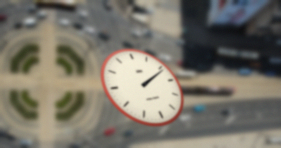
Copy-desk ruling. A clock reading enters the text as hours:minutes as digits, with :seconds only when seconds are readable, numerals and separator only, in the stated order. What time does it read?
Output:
2:11
